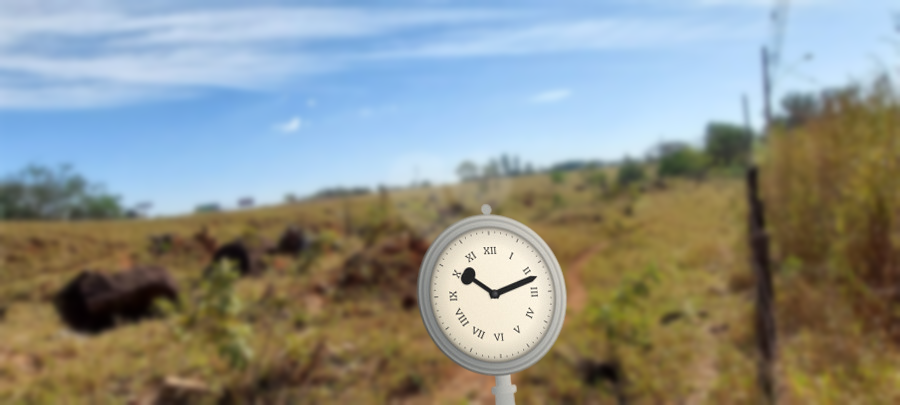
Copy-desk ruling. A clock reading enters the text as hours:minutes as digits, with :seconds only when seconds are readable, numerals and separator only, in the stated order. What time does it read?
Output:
10:12
